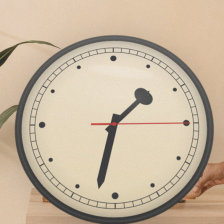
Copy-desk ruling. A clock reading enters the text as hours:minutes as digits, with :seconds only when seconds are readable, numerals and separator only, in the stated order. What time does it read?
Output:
1:32:15
